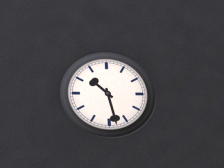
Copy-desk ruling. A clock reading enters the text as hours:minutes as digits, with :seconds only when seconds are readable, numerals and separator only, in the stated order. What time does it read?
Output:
10:28
